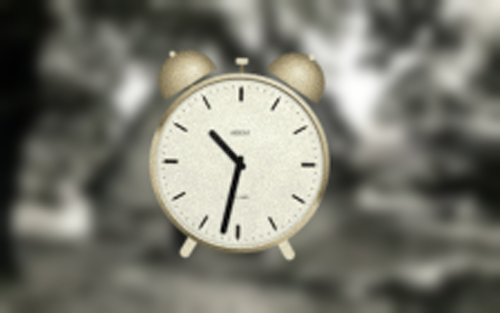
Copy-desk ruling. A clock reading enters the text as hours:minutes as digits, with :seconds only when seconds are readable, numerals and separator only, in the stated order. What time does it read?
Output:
10:32
